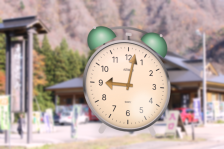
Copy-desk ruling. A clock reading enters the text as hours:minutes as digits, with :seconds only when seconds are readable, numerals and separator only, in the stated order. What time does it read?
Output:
9:02
